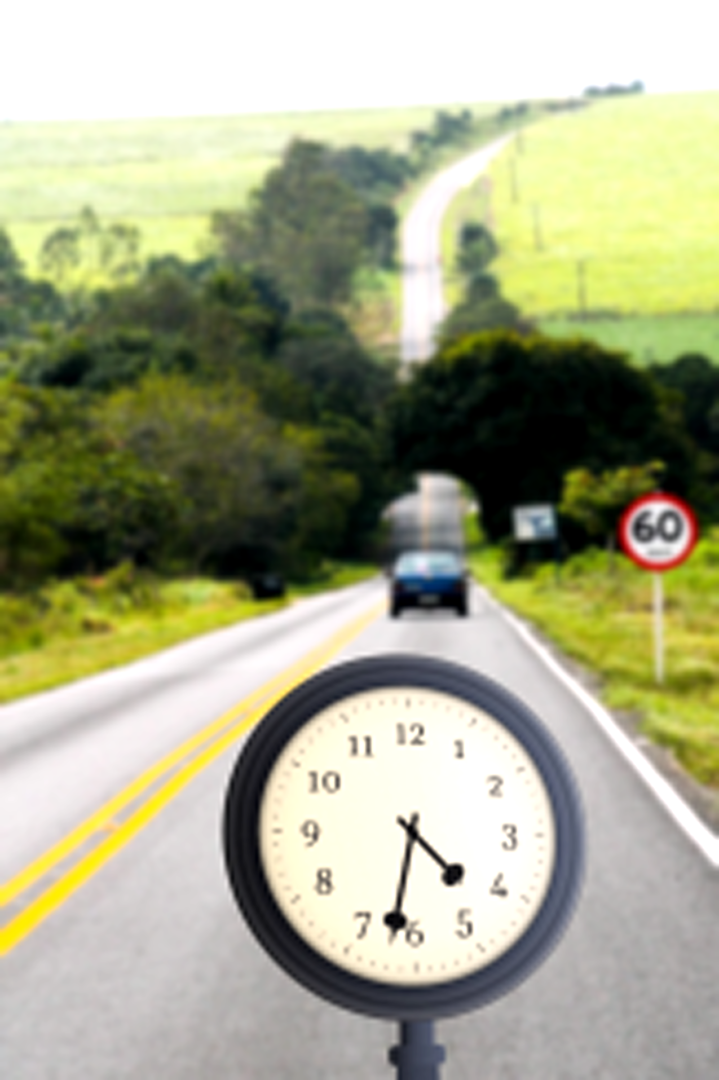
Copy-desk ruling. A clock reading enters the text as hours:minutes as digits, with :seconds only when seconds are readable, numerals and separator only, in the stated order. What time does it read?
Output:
4:32
